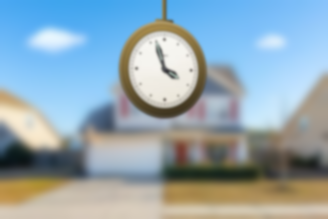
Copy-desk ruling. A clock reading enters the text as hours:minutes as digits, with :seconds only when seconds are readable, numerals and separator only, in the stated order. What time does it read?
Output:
3:57
